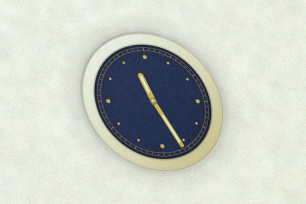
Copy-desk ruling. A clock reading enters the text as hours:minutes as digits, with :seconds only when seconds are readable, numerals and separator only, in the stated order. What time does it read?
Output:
11:26
